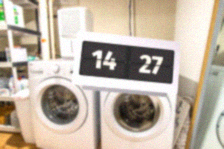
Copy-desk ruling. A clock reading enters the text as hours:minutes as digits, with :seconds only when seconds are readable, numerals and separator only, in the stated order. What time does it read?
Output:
14:27
